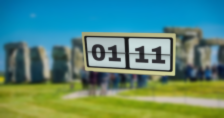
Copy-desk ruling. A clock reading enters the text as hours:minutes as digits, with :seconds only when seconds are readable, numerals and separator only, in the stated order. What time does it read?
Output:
1:11
